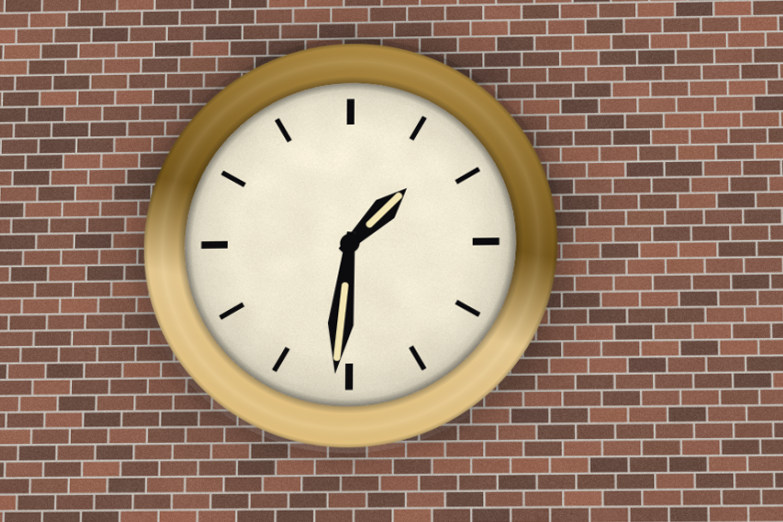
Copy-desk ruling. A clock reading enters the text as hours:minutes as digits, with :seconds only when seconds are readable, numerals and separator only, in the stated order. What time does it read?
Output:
1:31
